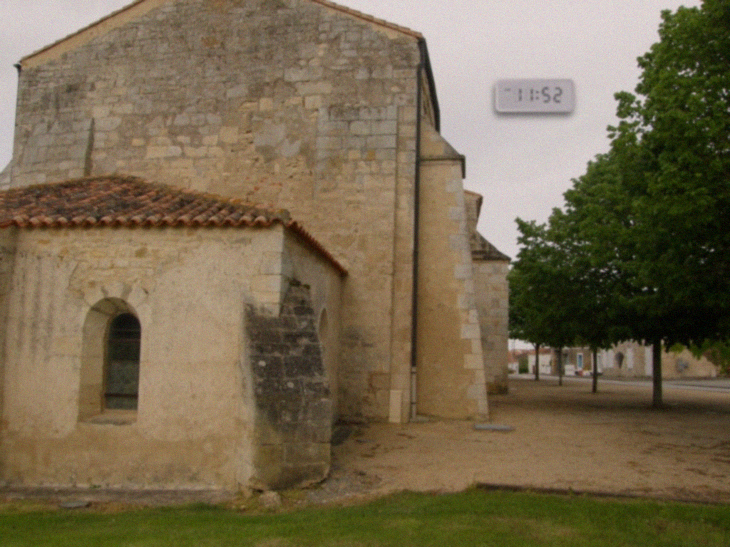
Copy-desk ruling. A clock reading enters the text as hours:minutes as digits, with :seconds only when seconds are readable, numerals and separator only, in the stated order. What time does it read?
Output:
11:52
